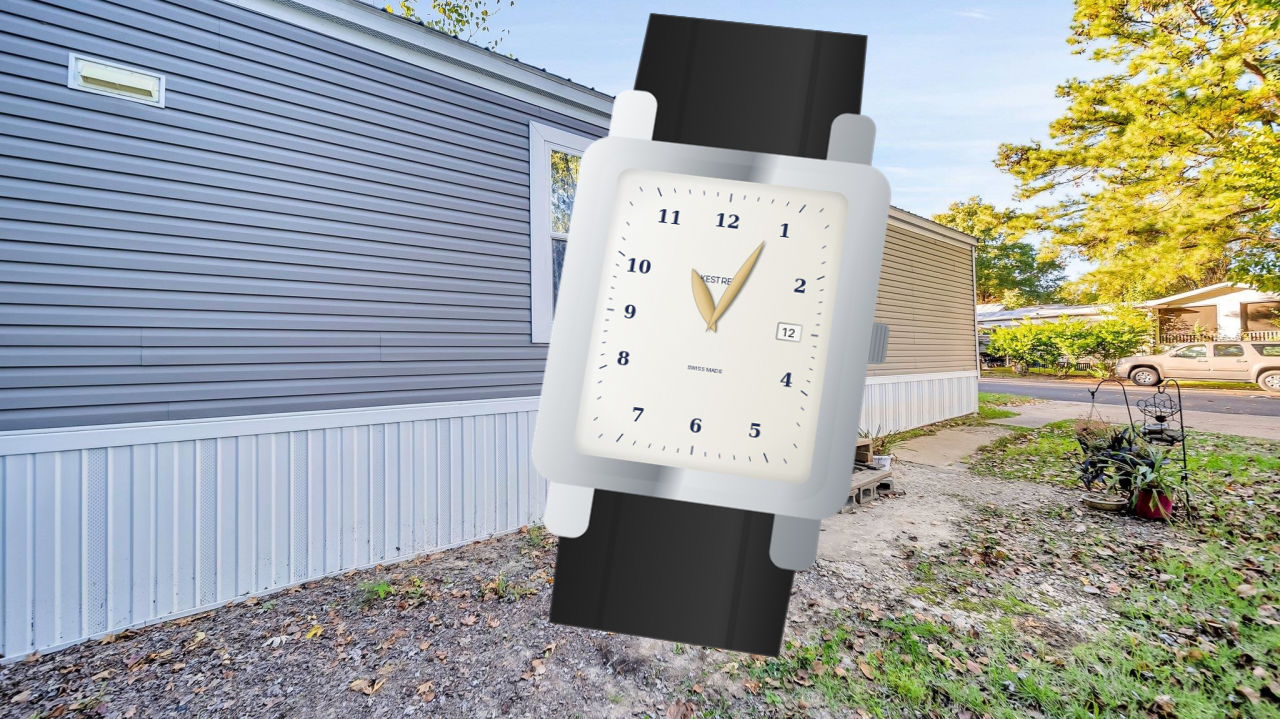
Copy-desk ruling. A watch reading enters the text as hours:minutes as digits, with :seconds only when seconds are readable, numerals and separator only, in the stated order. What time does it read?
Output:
11:04
